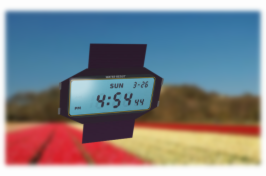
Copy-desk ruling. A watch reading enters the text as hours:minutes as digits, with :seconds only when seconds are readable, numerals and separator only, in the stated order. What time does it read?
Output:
4:54
